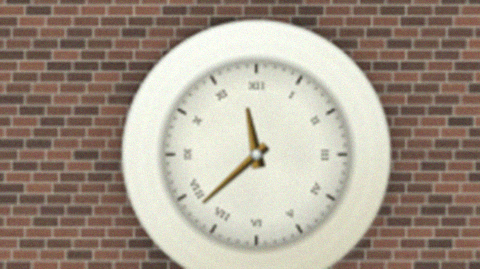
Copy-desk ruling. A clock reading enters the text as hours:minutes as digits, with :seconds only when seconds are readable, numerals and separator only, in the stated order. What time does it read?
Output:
11:38
